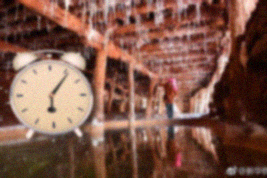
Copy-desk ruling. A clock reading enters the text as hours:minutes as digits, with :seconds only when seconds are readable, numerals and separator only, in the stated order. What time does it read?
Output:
6:06
